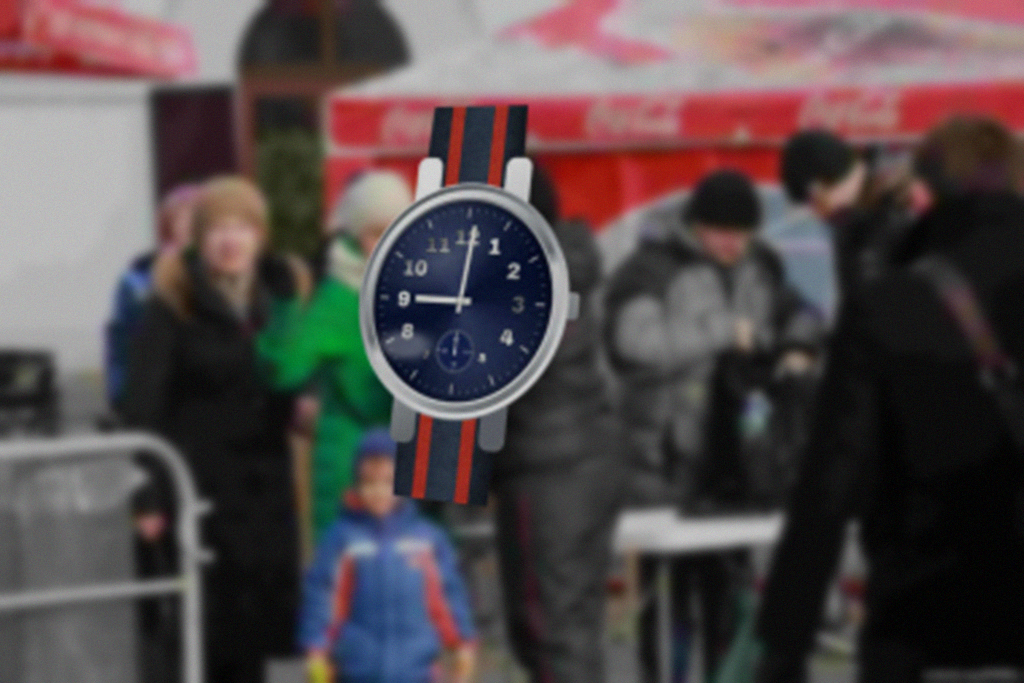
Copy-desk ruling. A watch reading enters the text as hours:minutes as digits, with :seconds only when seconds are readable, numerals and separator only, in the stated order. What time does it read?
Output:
9:01
